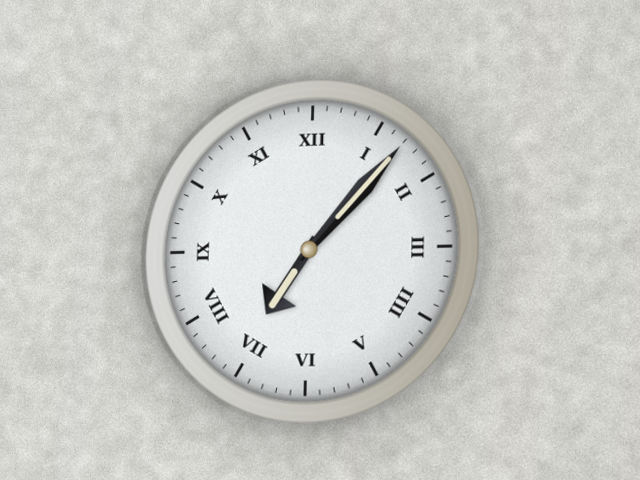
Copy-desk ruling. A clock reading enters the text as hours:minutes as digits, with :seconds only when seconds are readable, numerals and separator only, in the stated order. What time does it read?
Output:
7:07
